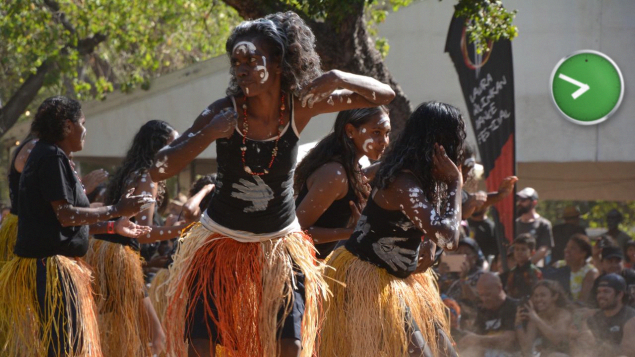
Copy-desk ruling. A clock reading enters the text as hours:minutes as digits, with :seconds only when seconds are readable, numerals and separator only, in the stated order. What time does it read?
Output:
7:49
